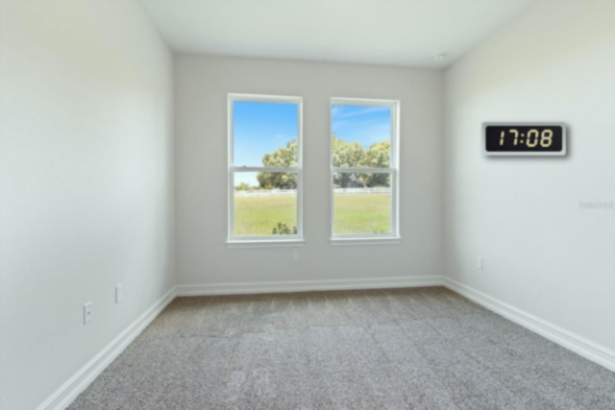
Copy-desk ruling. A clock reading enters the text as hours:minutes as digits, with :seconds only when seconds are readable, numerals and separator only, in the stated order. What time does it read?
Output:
17:08
